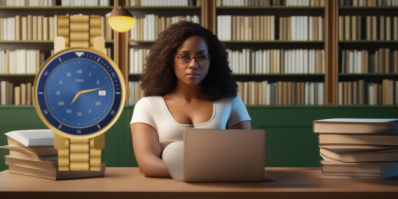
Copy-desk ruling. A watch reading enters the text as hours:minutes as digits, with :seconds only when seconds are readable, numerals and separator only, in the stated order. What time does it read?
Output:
7:13
